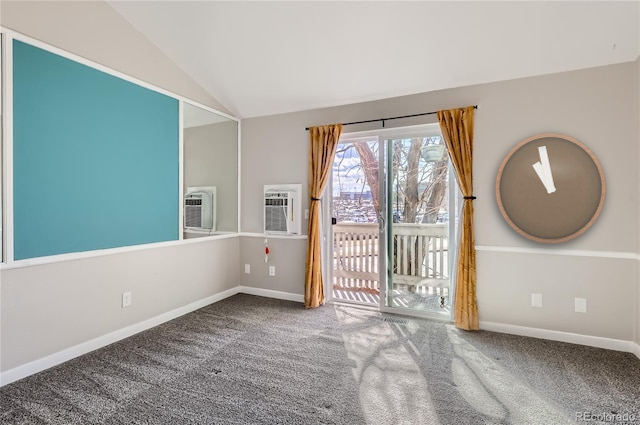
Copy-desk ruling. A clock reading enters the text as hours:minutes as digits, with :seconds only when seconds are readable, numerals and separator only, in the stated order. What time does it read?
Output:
10:58
